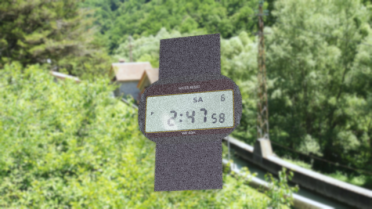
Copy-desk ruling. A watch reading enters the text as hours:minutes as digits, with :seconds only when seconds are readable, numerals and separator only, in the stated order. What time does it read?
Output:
2:47:58
